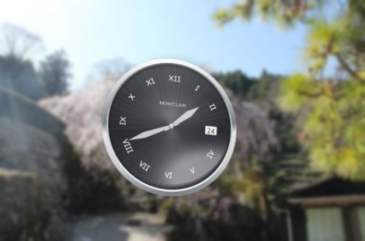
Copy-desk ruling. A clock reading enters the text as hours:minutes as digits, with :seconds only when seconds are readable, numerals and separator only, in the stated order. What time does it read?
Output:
1:41
